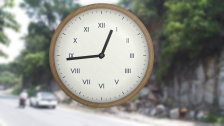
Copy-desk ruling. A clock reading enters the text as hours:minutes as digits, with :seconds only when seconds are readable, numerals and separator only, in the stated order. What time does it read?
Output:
12:44
